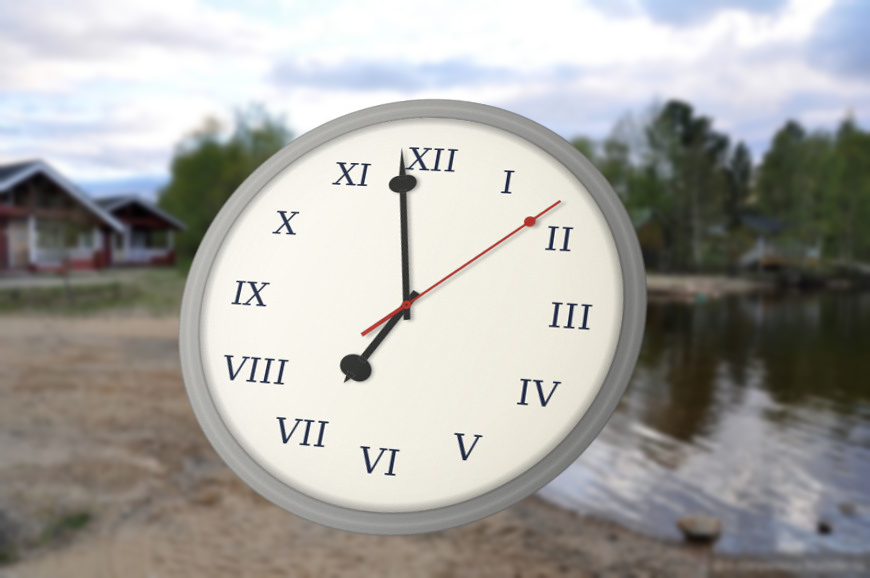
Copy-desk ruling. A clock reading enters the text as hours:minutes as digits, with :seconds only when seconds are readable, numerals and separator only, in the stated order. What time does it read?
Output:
6:58:08
